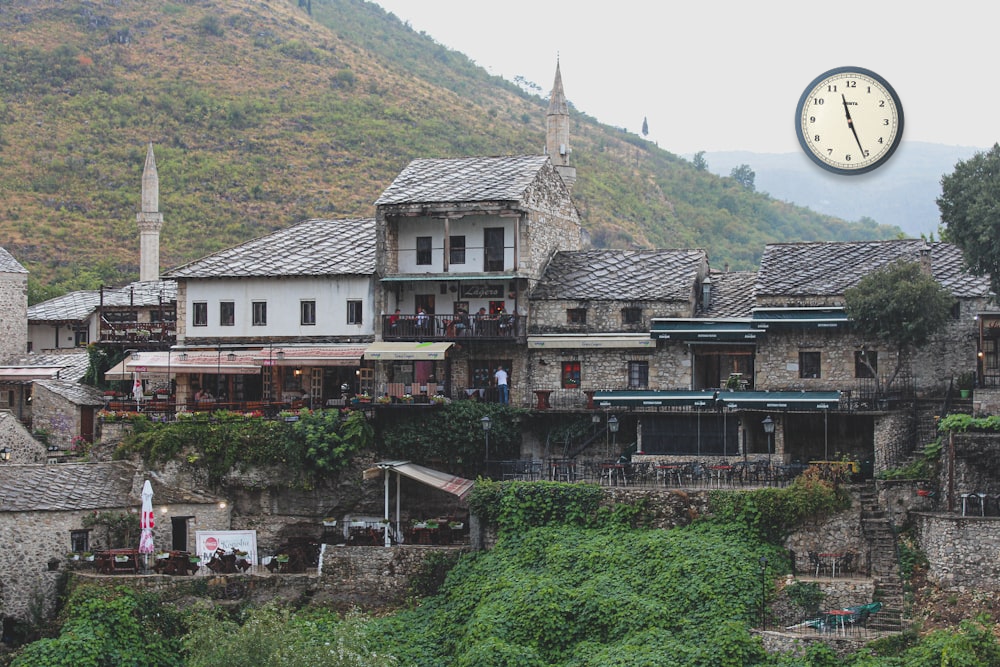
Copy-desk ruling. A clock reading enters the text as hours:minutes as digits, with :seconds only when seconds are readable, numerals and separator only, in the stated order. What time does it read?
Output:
11:26
